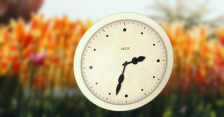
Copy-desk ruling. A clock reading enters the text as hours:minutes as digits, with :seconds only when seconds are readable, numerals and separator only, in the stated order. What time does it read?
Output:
2:33
